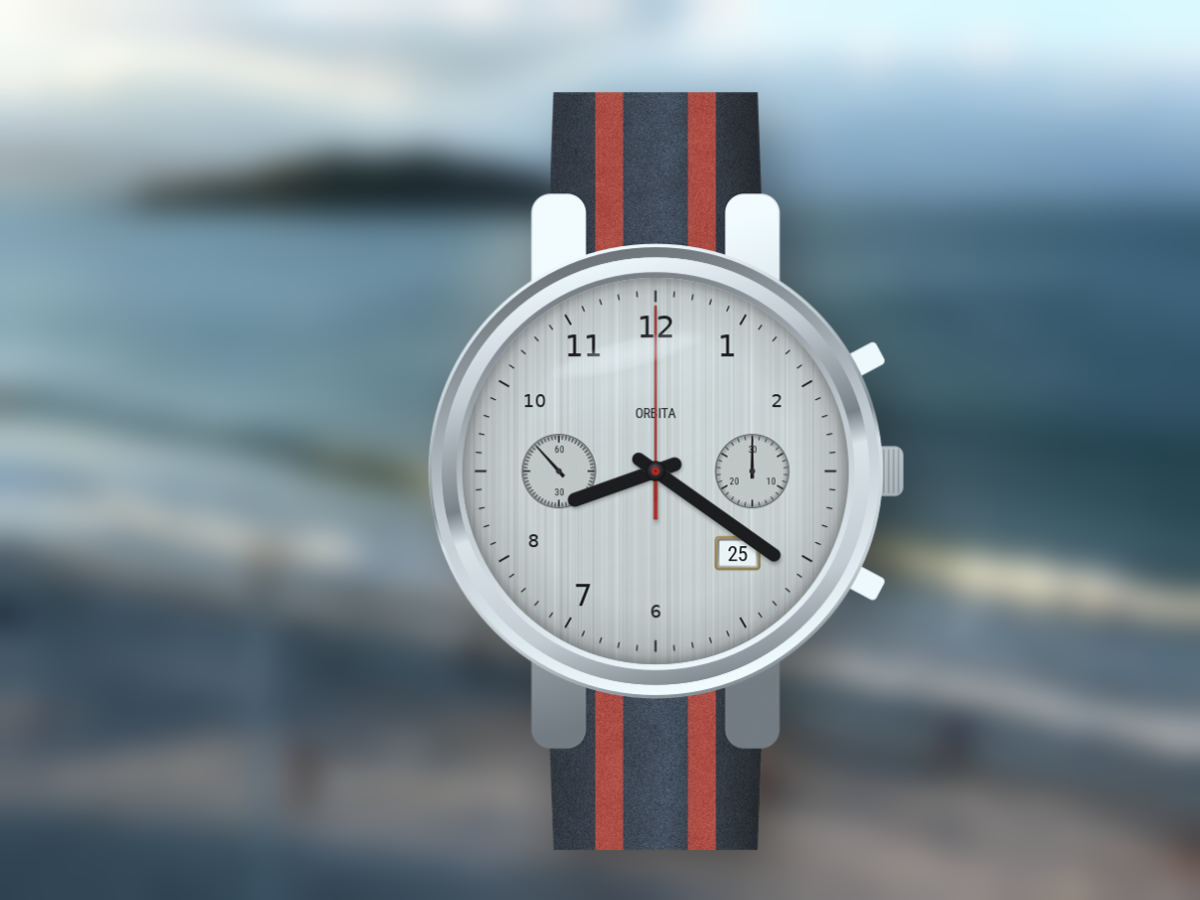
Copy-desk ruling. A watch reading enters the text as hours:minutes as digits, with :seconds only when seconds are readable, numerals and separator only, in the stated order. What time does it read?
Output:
8:20:53
